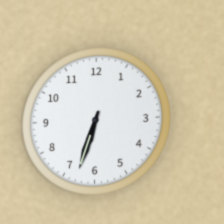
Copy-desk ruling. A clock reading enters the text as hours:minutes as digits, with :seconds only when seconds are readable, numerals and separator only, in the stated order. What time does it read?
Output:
6:33
